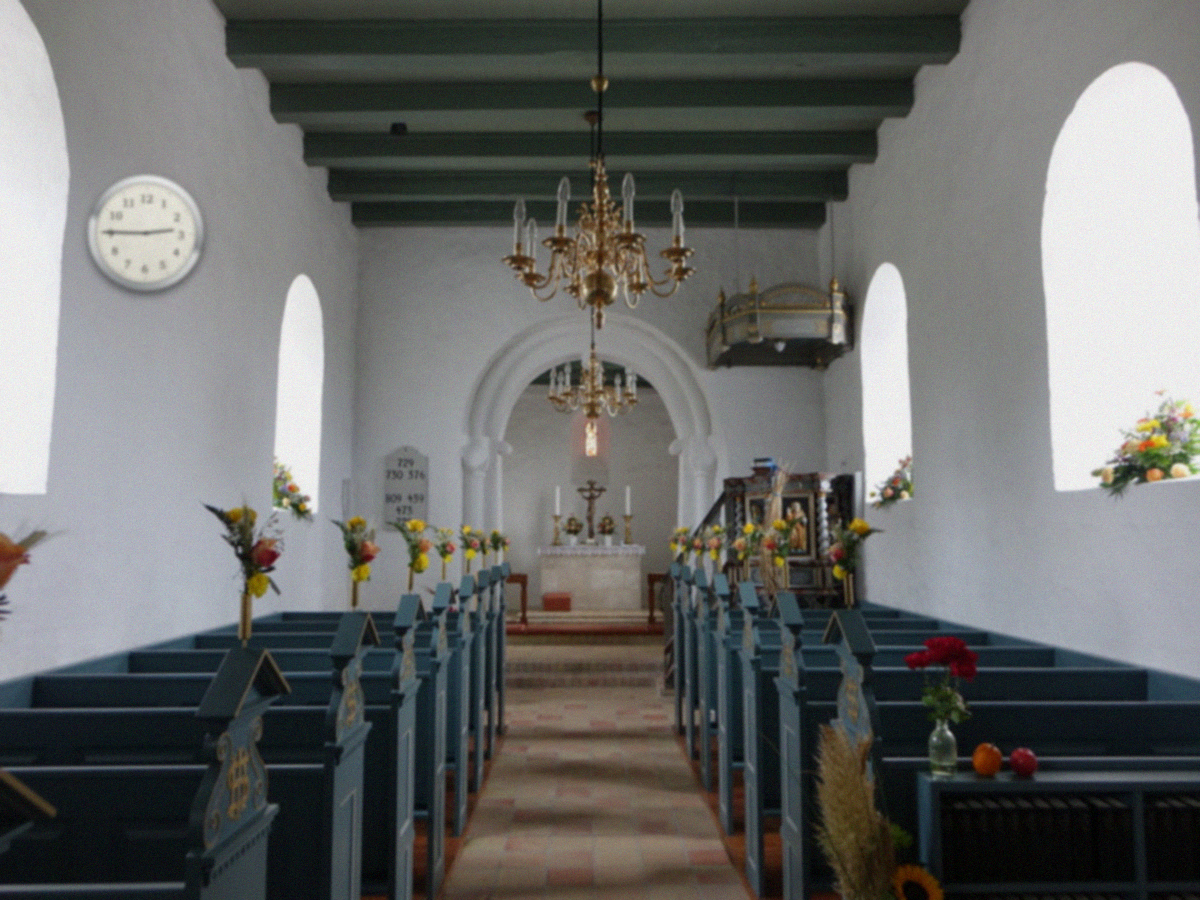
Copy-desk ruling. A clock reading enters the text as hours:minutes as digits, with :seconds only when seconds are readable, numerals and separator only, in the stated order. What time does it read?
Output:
2:45
